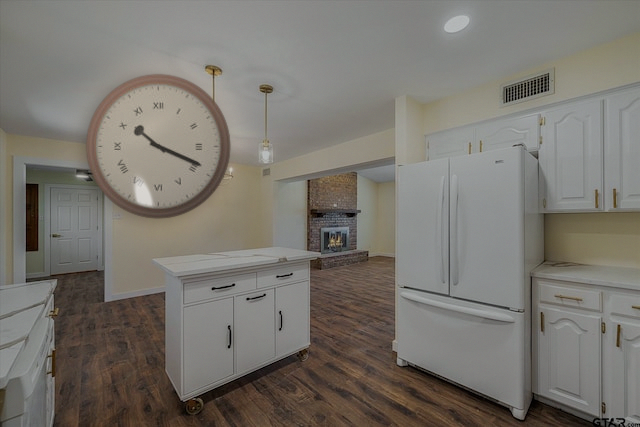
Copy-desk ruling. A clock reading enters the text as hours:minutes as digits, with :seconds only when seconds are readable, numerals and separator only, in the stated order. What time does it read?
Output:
10:19
